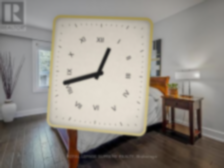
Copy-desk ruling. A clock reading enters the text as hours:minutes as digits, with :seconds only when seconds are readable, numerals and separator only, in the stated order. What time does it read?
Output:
12:42
